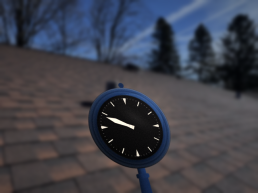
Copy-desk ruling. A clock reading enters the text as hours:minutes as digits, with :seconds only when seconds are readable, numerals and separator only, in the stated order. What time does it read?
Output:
9:49
